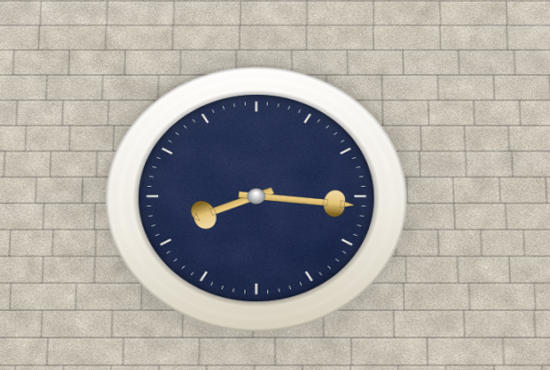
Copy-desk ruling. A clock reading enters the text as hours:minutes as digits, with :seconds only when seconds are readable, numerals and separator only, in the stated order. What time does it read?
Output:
8:16
